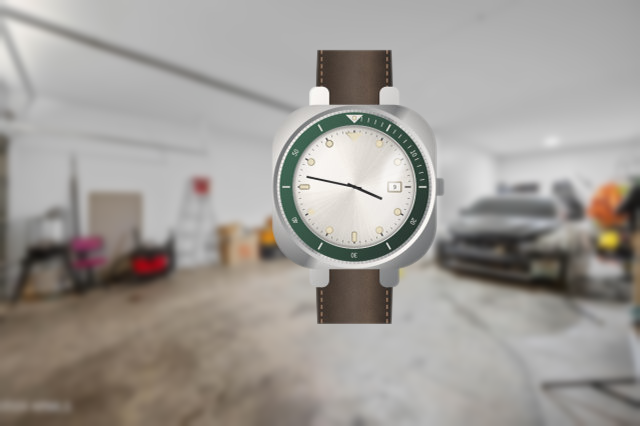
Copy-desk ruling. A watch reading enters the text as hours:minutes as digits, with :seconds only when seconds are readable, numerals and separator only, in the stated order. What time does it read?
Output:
3:47
